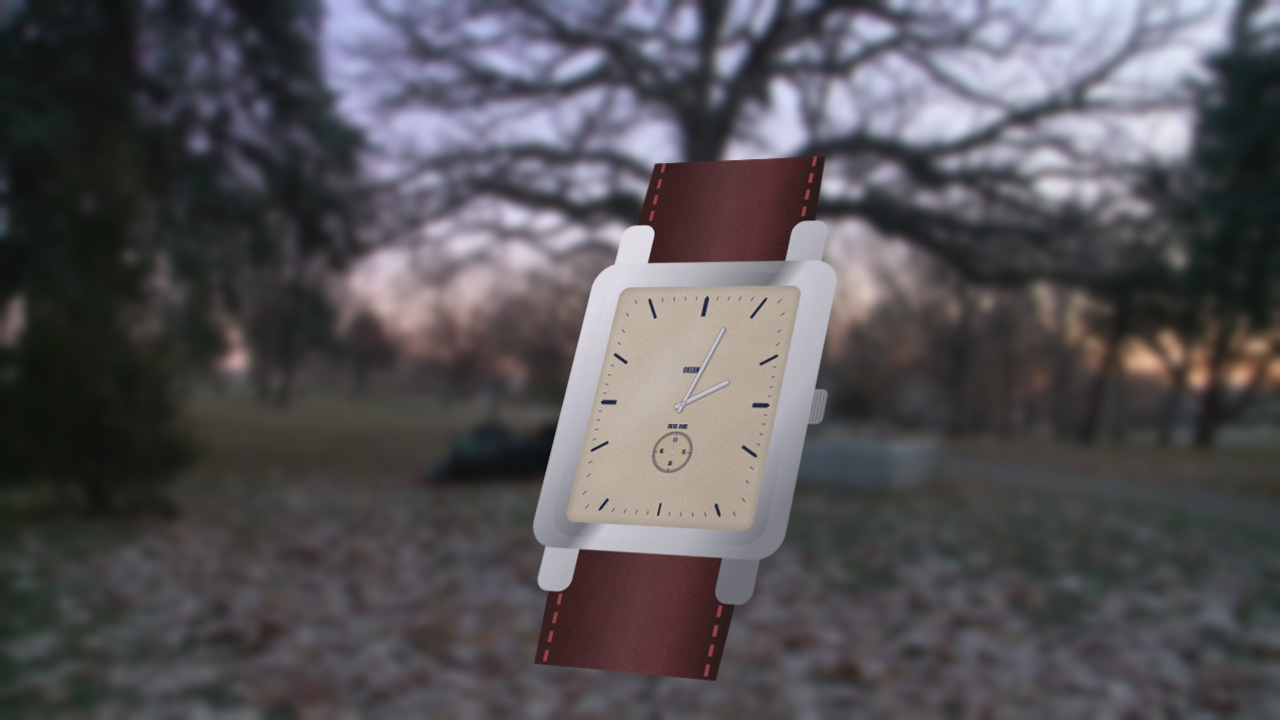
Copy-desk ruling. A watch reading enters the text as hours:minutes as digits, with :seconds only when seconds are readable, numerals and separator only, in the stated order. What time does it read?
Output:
2:03
